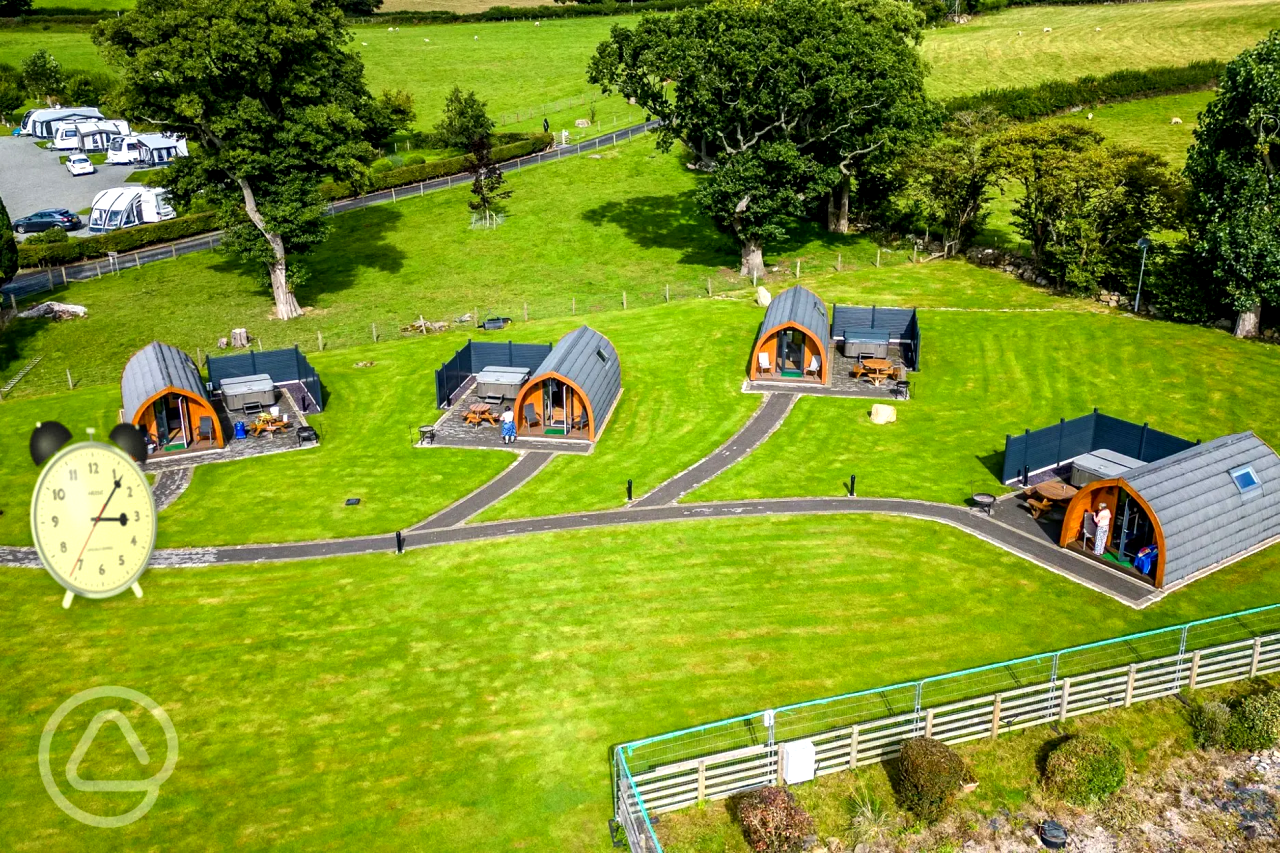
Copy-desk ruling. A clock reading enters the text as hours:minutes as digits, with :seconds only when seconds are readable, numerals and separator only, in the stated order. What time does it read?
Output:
3:06:36
